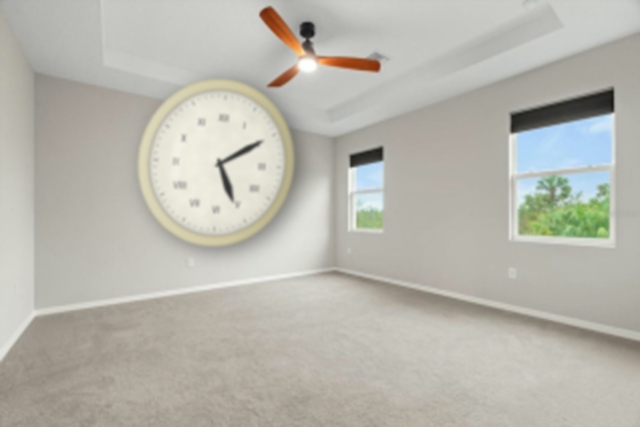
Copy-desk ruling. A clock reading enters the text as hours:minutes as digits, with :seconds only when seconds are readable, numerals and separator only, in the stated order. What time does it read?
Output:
5:10
